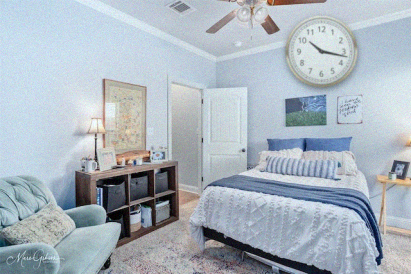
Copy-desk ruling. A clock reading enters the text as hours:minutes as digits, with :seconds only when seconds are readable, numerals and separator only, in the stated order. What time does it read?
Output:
10:17
